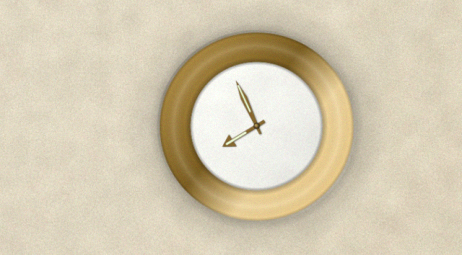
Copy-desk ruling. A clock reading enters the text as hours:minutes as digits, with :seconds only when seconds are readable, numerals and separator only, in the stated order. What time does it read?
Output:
7:56
